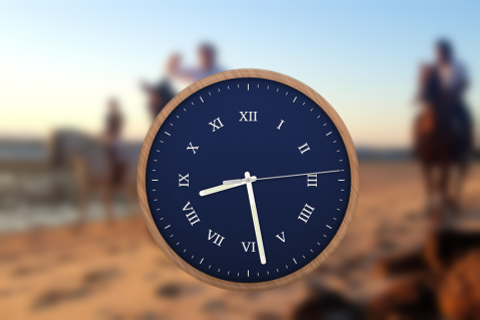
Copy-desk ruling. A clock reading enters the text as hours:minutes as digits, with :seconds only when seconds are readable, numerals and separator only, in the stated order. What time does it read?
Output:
8:28:14
